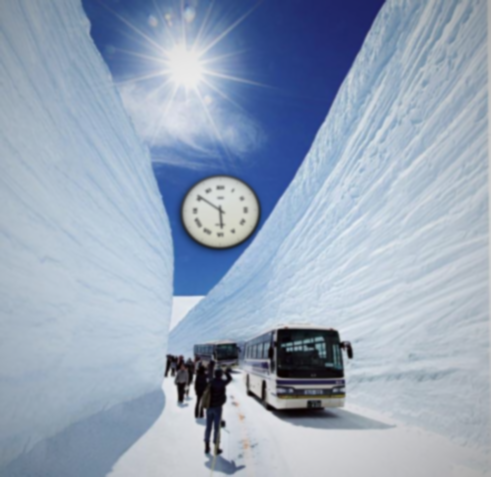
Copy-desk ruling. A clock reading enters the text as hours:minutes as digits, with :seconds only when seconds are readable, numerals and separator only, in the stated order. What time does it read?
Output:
5:51
